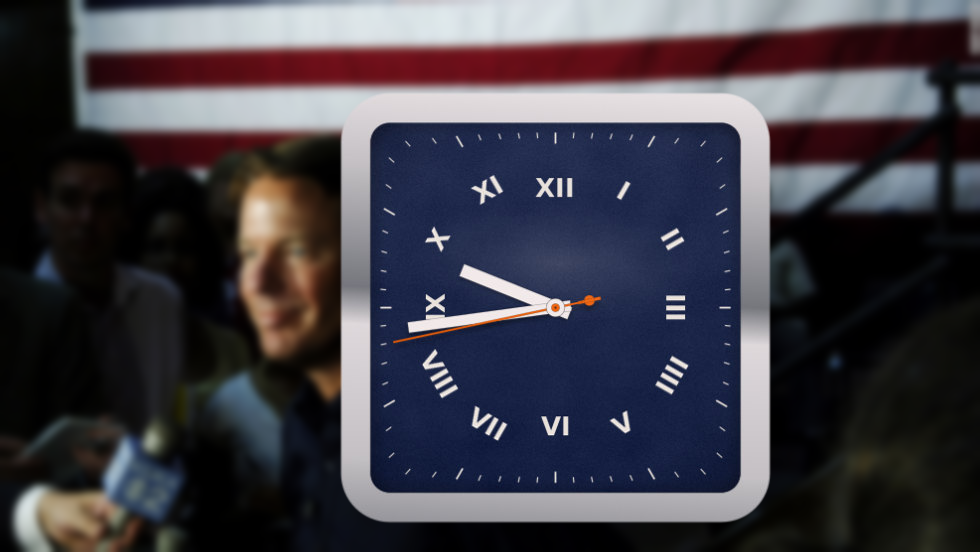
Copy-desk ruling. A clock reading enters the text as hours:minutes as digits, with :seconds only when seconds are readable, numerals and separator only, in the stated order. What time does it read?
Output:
9:43:43
